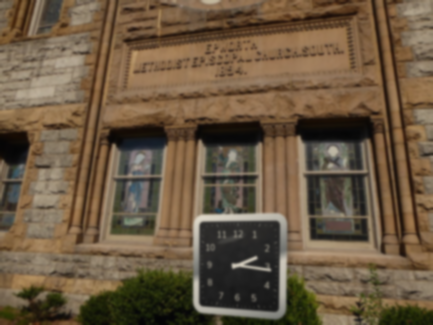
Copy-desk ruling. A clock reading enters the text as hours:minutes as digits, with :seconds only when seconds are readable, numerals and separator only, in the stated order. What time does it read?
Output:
2:16
